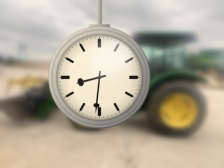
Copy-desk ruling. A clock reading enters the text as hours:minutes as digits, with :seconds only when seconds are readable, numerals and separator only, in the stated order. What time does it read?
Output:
8:31
